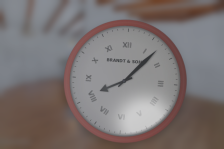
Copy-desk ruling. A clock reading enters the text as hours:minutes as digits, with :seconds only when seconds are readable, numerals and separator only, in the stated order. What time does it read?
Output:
8:07
